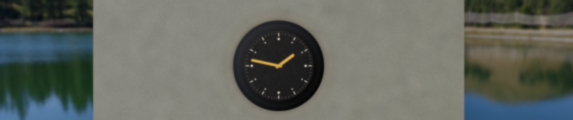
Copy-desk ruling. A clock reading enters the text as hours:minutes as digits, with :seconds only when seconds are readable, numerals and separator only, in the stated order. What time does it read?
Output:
1:47
